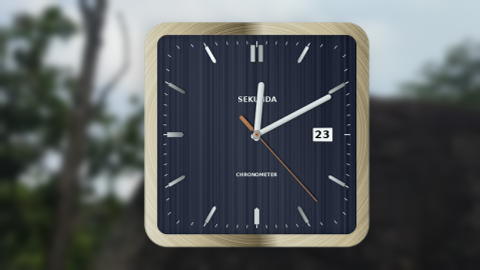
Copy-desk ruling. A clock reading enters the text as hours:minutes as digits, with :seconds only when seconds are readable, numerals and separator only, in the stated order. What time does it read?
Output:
12:10:23
